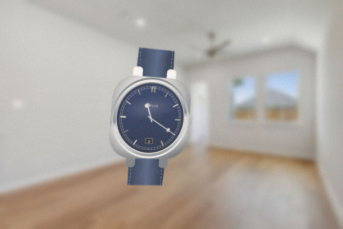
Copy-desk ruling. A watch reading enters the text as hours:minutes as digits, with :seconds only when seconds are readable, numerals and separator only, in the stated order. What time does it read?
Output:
11:20
